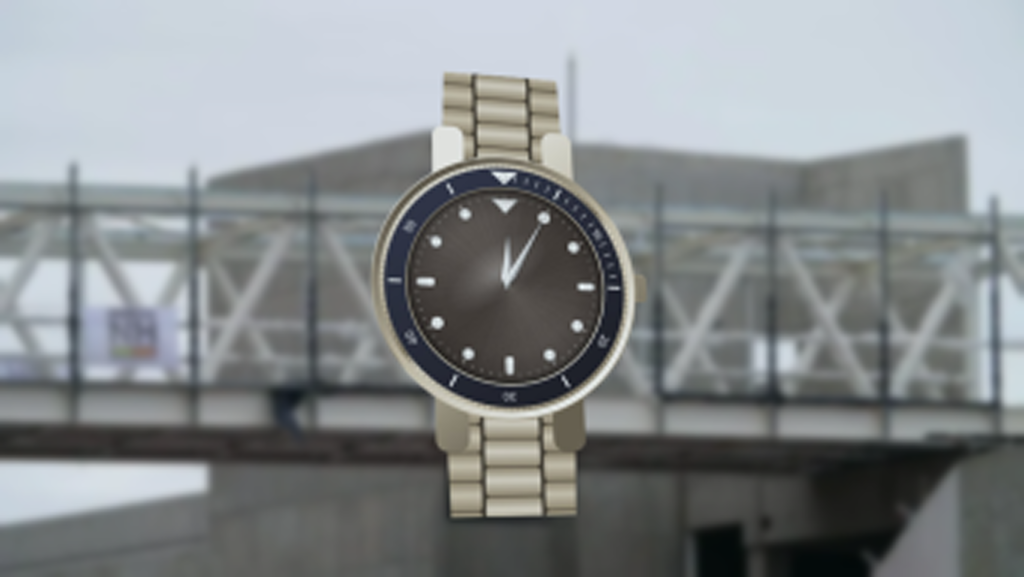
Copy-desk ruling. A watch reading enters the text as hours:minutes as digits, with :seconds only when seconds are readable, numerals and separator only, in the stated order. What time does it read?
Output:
12:05
